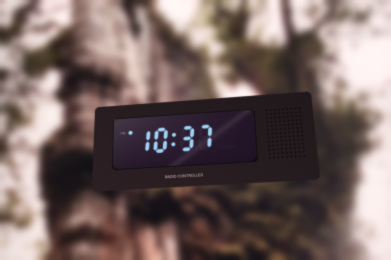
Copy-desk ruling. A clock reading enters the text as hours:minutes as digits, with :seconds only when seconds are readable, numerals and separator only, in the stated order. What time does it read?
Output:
10:37
